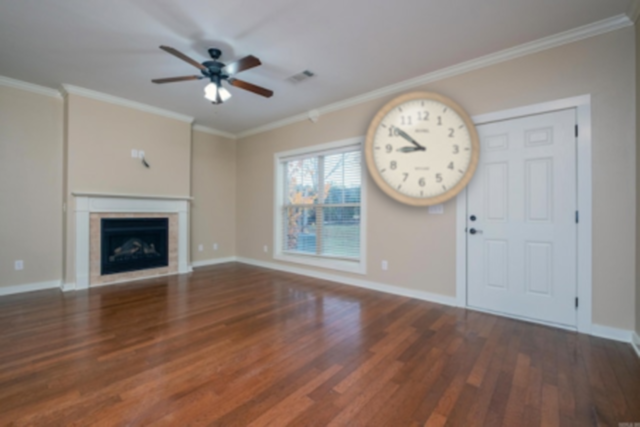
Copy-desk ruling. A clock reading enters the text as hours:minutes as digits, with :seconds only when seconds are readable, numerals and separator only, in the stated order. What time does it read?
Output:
8:51
